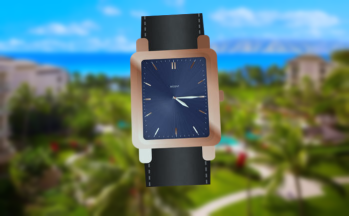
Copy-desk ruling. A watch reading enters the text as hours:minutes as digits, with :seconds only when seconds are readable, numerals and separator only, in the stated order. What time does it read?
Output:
4:15
